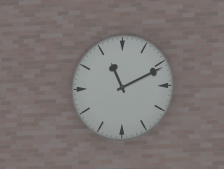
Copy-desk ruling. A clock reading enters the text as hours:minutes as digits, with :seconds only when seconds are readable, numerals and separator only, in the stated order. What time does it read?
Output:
11:11
